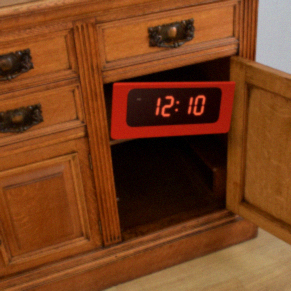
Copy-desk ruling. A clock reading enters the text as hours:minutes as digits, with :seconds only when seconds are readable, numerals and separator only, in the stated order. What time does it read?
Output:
12:10
